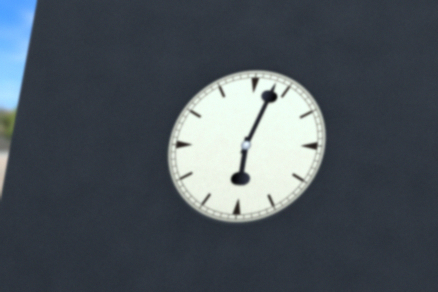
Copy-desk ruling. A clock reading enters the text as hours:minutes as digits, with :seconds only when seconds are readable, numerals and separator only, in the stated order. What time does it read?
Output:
6:03
